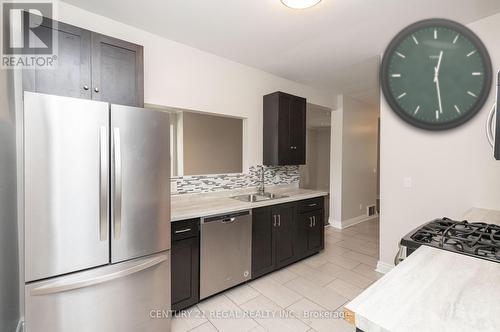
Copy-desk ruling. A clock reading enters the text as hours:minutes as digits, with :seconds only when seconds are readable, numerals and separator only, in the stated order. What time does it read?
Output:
12:29
